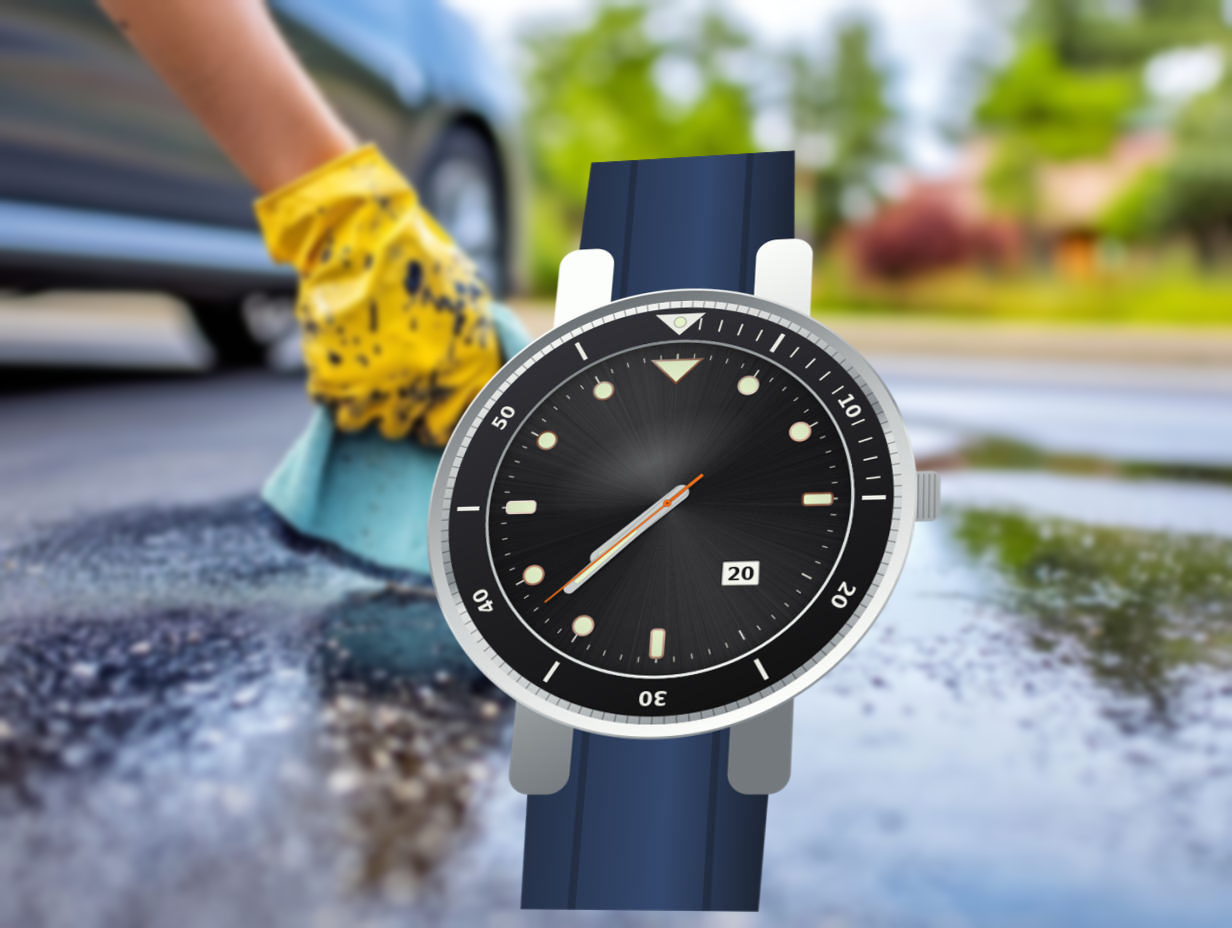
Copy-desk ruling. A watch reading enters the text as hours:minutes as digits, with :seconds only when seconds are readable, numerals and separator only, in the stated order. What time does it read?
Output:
7:37:38
